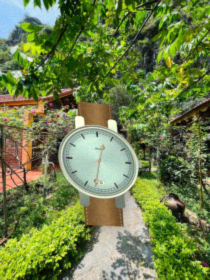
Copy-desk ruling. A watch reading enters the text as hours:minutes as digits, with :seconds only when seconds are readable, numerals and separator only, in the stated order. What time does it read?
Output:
12:32
